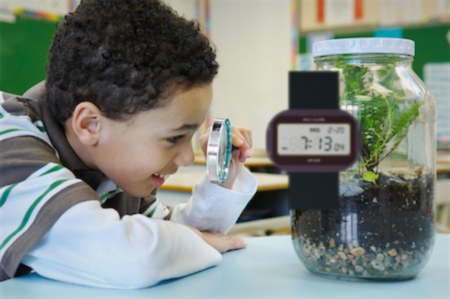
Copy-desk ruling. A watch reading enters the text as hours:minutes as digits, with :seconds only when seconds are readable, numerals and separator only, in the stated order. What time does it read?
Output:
7:13
